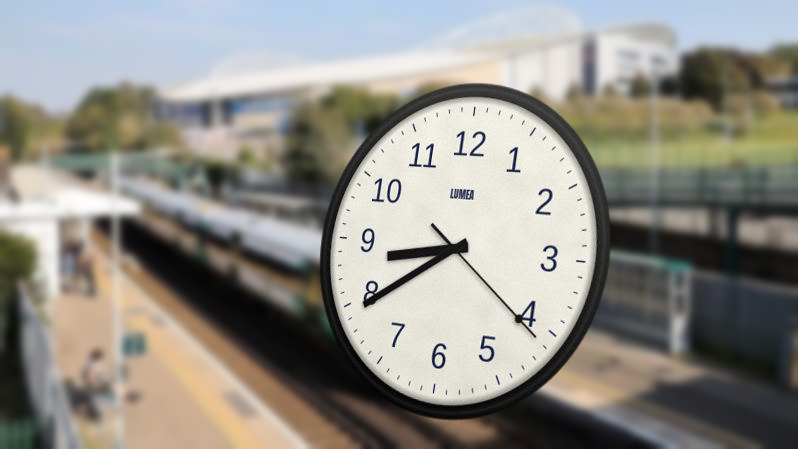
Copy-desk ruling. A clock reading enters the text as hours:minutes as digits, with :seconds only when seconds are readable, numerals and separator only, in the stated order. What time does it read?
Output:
8:39:21
